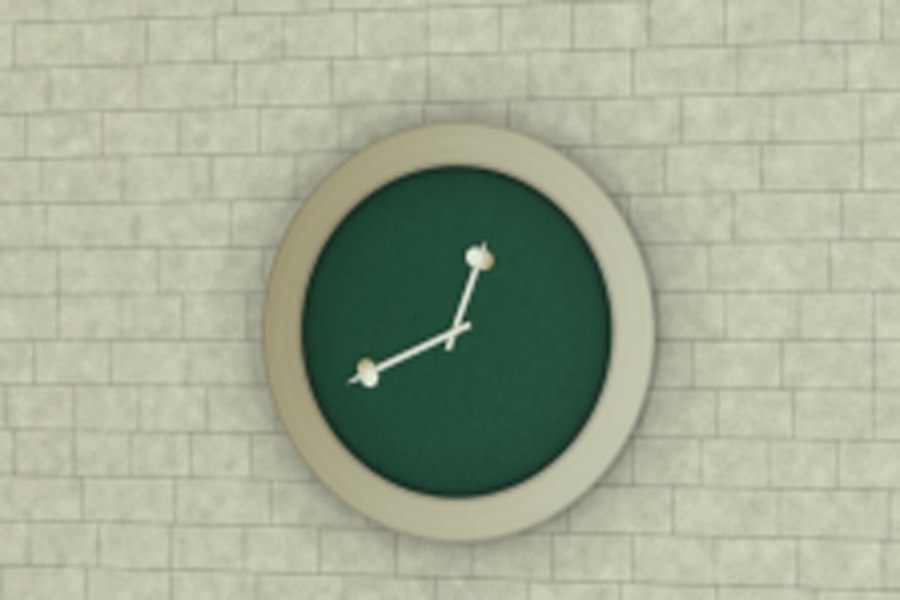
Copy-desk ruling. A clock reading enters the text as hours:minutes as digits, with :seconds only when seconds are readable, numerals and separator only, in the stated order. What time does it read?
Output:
12:41
